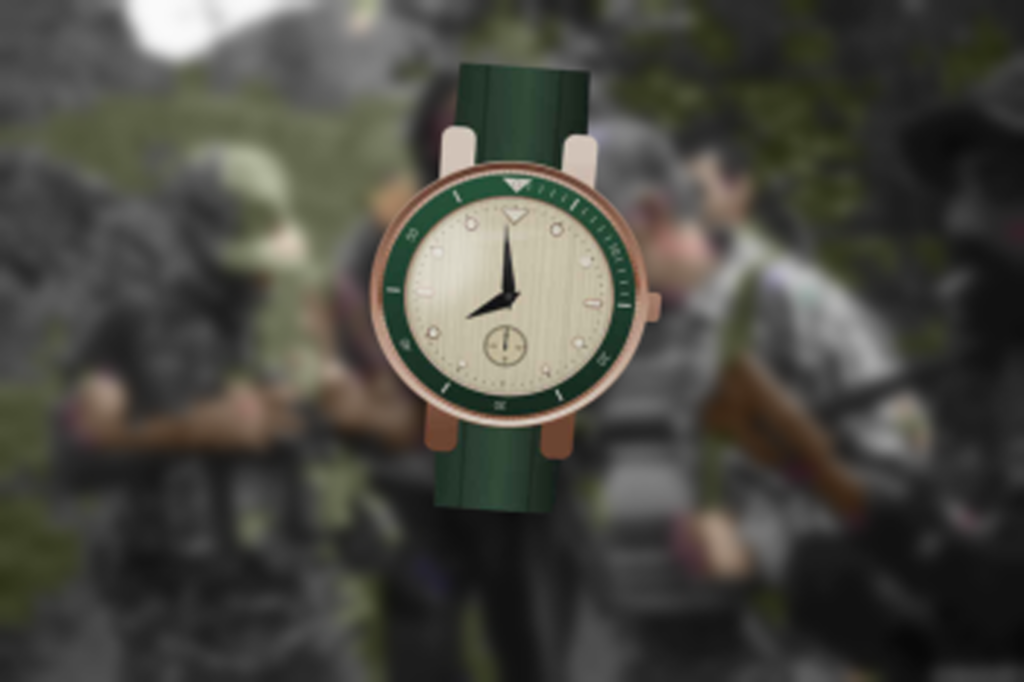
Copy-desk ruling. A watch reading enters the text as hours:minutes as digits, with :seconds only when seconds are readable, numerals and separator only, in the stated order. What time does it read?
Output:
7:59
